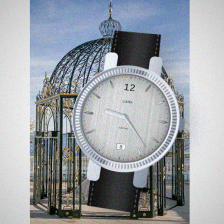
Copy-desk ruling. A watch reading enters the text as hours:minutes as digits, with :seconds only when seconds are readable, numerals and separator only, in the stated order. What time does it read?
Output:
9:23
